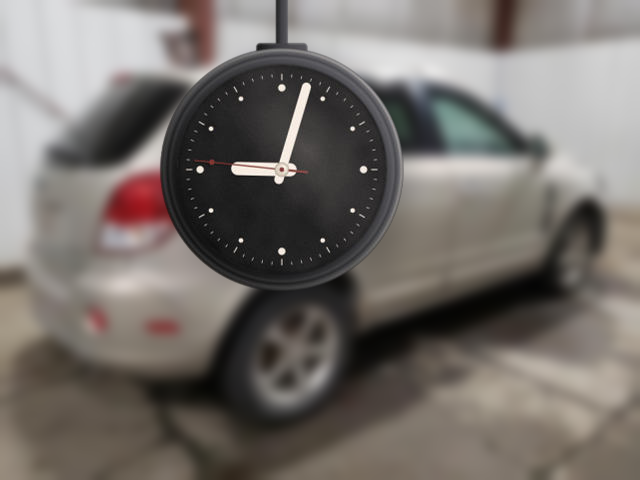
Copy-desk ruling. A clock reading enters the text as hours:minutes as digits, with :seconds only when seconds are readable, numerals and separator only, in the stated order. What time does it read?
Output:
9:02:46
